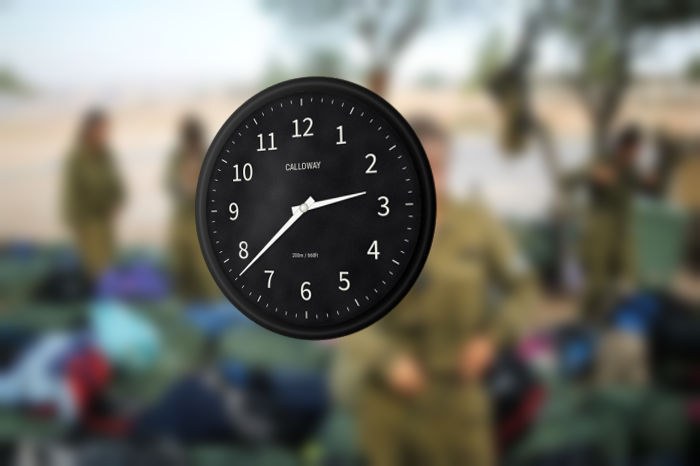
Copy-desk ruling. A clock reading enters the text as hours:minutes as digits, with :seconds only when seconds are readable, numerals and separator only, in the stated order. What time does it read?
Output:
2:38
